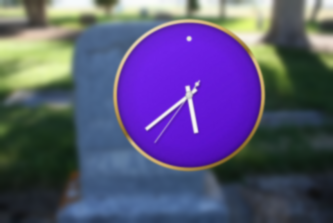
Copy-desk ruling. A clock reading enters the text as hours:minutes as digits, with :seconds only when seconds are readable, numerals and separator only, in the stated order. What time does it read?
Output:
5:38:36
